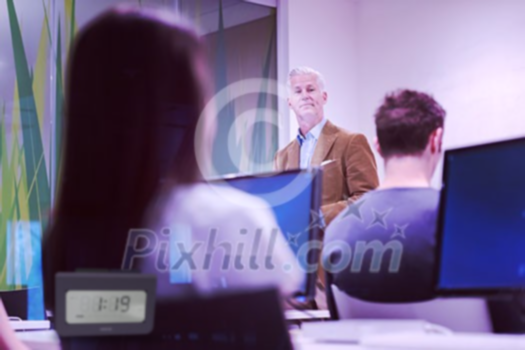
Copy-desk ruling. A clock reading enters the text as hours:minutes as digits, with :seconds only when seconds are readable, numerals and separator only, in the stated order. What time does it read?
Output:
1:19
